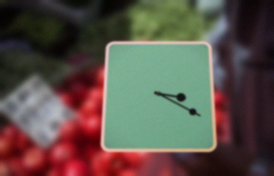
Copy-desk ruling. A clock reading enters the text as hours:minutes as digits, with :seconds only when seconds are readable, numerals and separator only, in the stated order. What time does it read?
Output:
3:20
